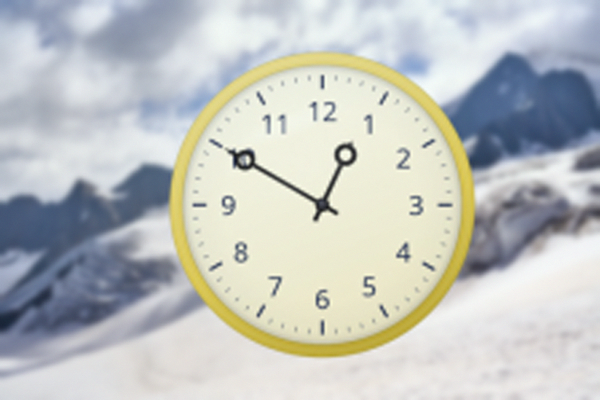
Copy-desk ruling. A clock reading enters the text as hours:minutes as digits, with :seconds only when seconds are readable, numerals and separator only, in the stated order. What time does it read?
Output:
12:50
